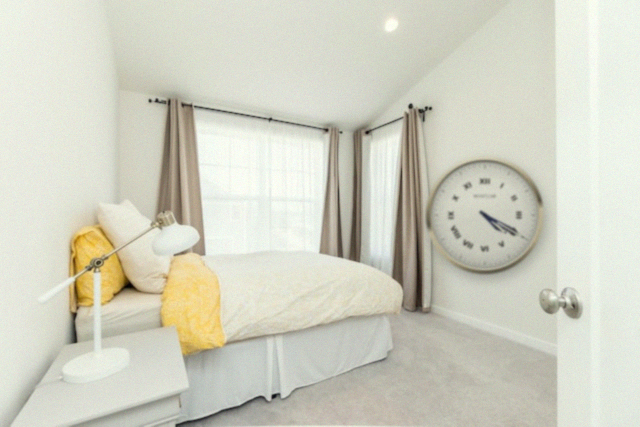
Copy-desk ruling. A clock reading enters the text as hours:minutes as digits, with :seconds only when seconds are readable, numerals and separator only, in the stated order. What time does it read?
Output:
4:20
